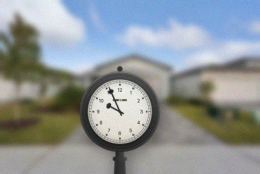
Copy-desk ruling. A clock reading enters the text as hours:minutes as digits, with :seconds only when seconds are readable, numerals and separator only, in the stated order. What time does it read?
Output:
9:56
